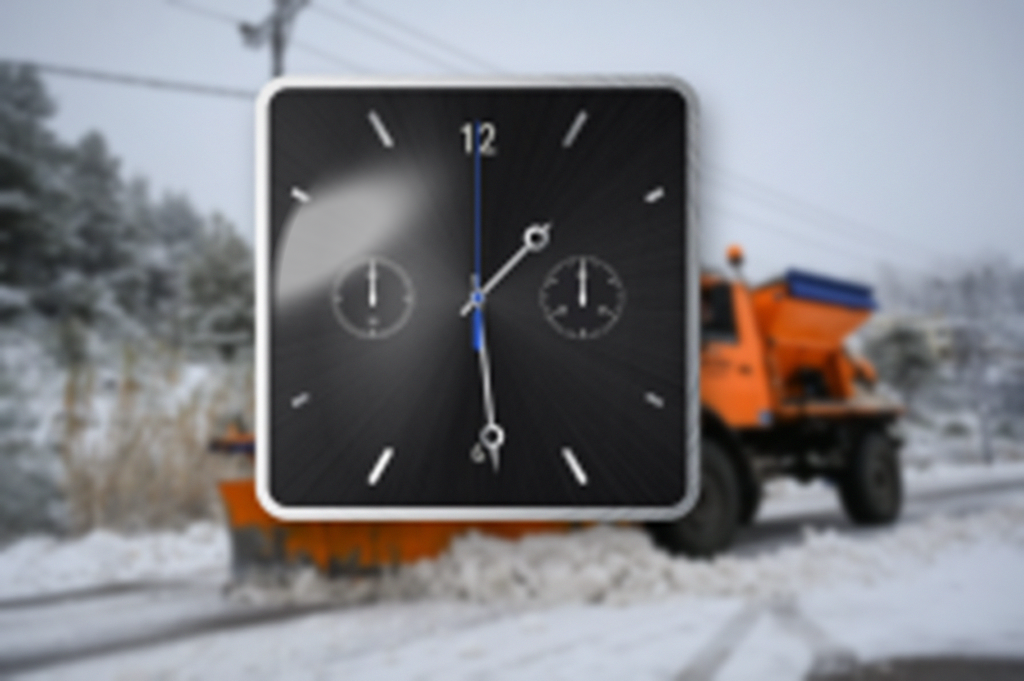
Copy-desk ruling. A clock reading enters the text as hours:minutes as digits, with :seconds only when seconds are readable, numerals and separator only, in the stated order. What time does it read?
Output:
1:29
